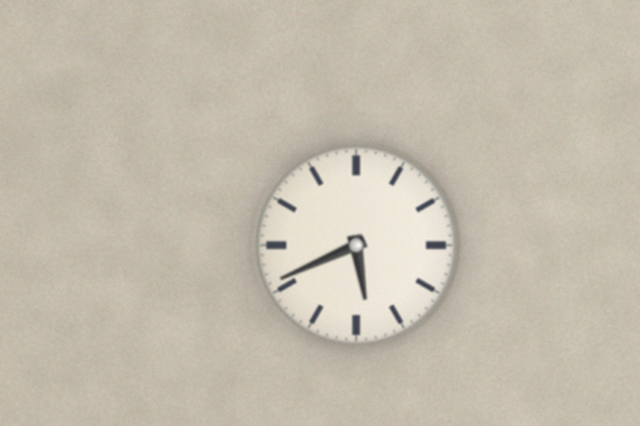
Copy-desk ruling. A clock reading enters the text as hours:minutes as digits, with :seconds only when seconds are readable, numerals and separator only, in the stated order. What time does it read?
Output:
5:41
